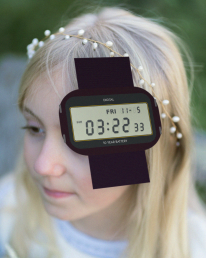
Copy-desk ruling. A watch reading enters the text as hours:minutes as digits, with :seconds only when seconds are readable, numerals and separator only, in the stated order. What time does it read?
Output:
3:22:33
